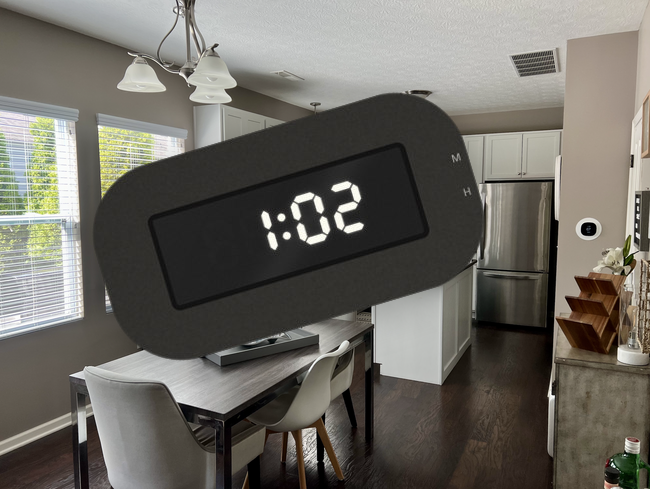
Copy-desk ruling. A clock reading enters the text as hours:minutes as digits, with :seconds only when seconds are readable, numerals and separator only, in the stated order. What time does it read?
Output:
1:02
